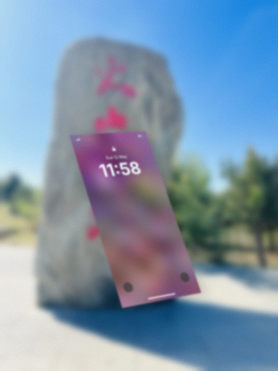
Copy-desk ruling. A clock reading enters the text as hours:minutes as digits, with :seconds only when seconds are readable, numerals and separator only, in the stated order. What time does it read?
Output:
11:58
